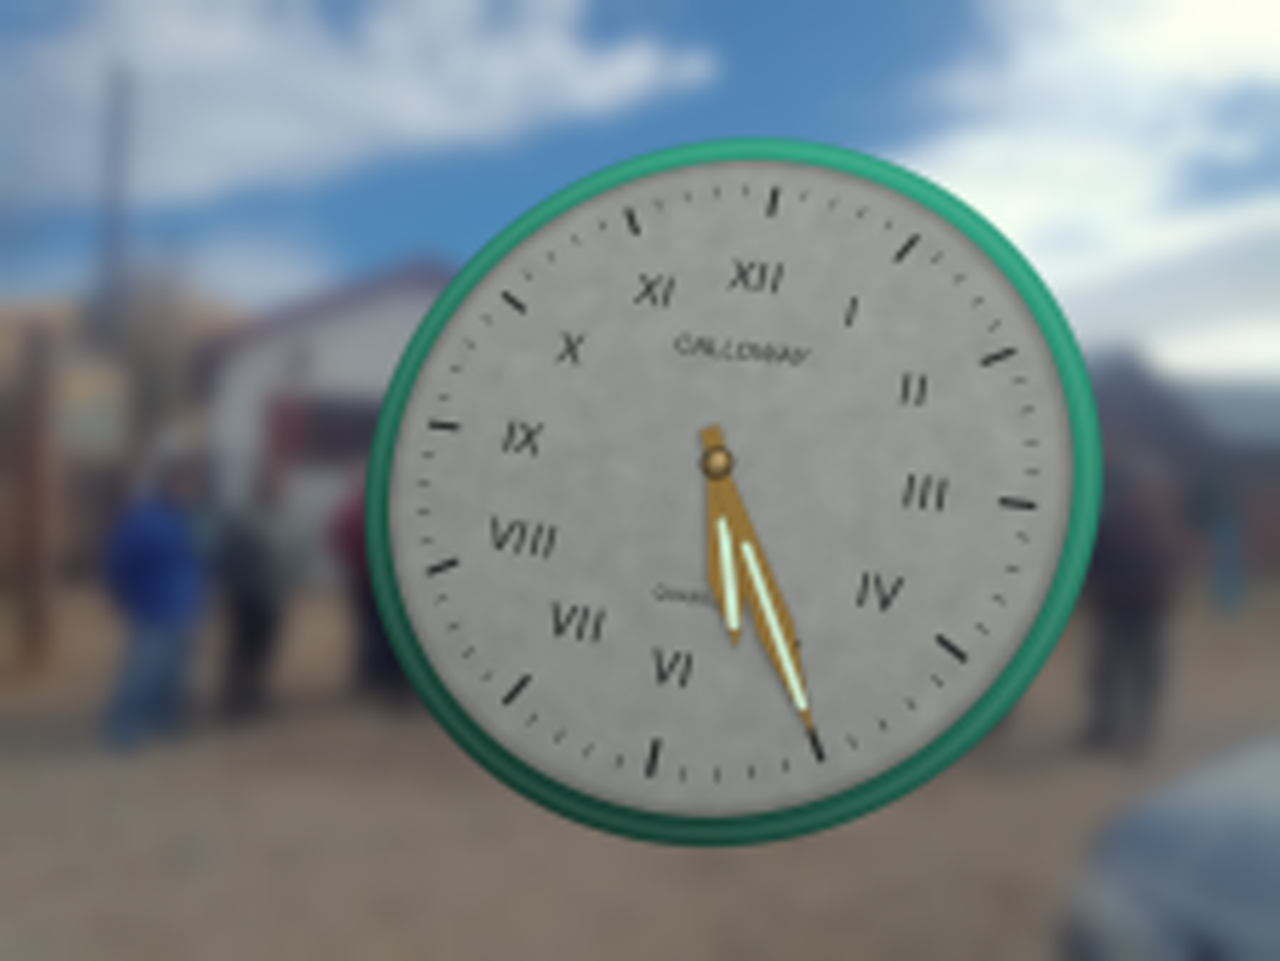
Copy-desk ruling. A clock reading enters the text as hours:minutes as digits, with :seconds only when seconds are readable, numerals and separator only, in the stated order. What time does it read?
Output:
5:25
